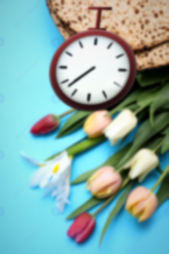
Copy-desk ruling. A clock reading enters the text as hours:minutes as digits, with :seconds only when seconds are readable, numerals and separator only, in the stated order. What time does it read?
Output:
7:38
